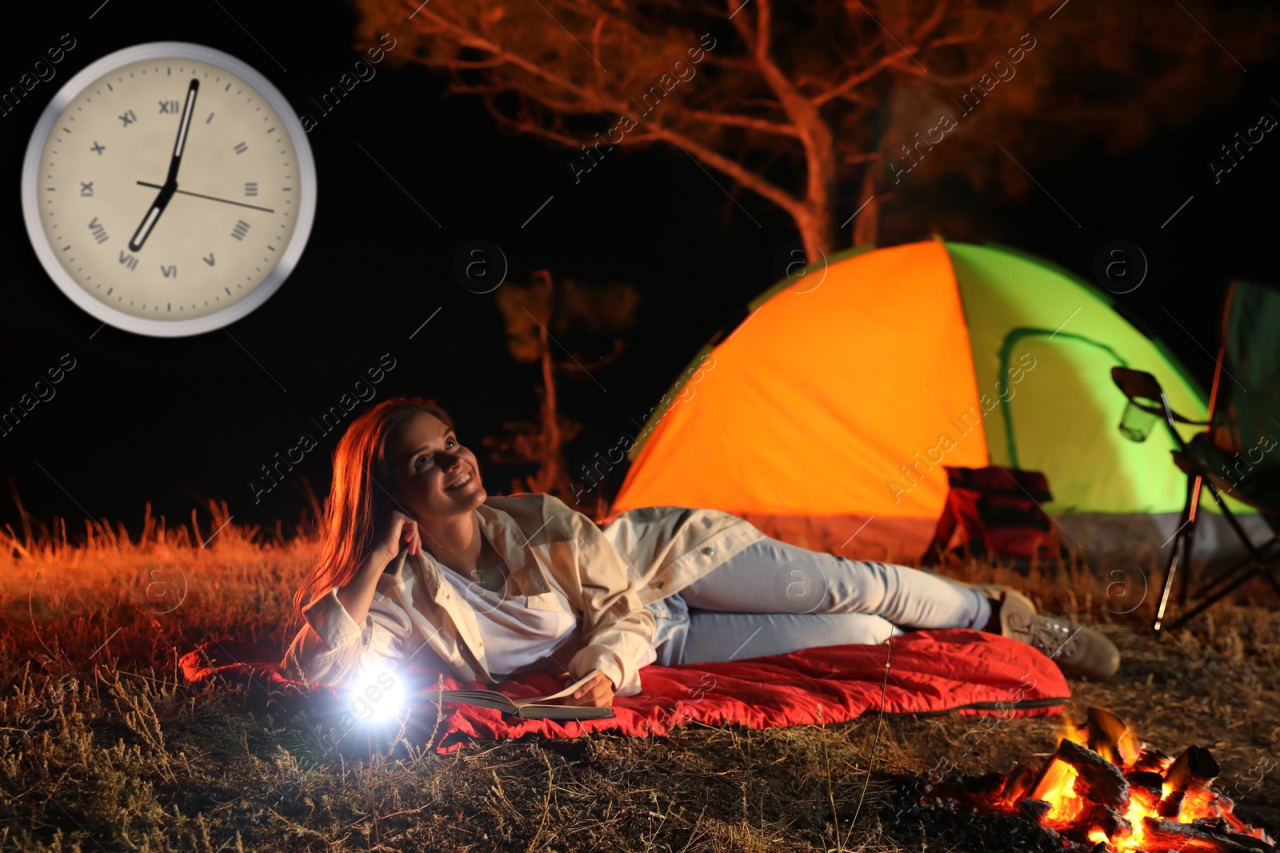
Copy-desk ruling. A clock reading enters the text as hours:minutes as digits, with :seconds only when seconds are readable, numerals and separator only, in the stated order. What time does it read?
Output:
7:02:17
